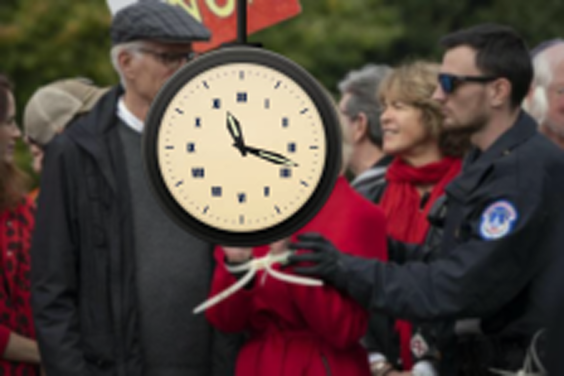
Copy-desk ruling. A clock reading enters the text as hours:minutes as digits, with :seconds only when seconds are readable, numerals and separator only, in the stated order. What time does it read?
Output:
11:18
